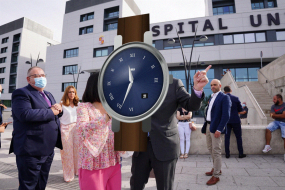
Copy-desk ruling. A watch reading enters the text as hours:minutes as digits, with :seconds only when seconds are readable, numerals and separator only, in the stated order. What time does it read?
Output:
11:34
